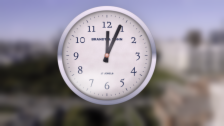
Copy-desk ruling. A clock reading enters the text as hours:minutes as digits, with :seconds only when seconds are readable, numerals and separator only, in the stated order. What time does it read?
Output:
12:04
